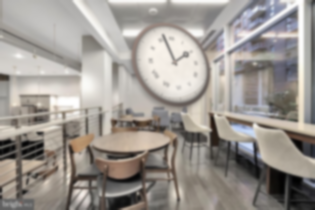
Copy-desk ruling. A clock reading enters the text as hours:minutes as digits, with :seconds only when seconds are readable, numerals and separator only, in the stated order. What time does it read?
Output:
1:57
